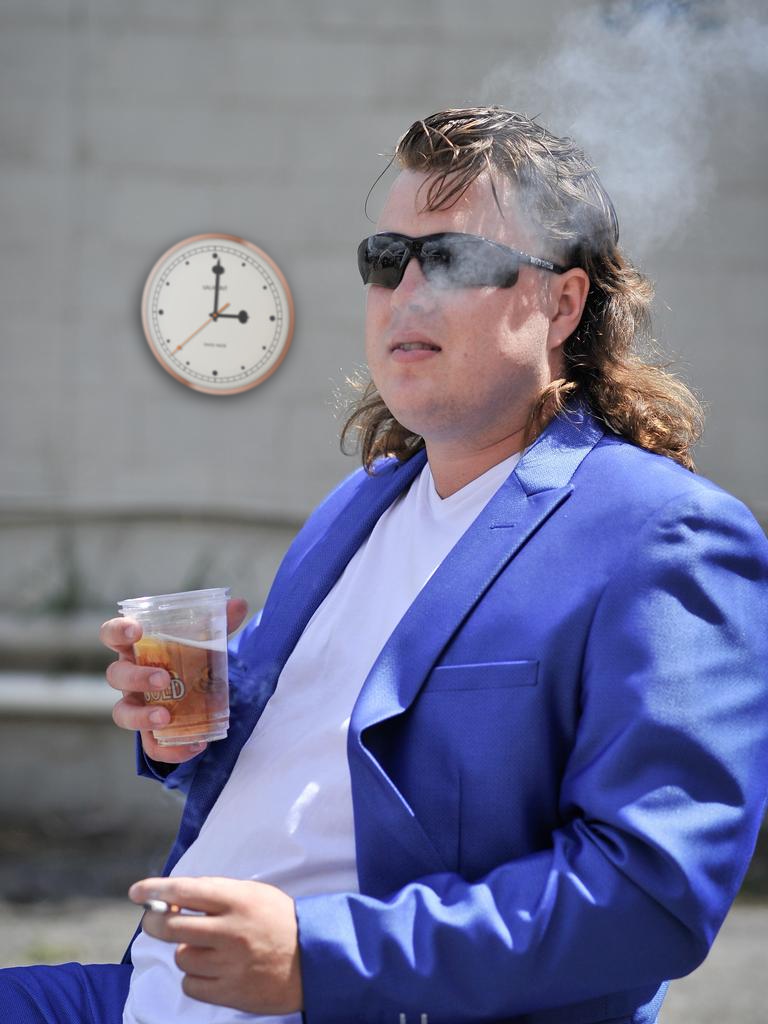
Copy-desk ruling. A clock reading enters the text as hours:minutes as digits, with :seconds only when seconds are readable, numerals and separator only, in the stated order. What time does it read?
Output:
3:00:38
